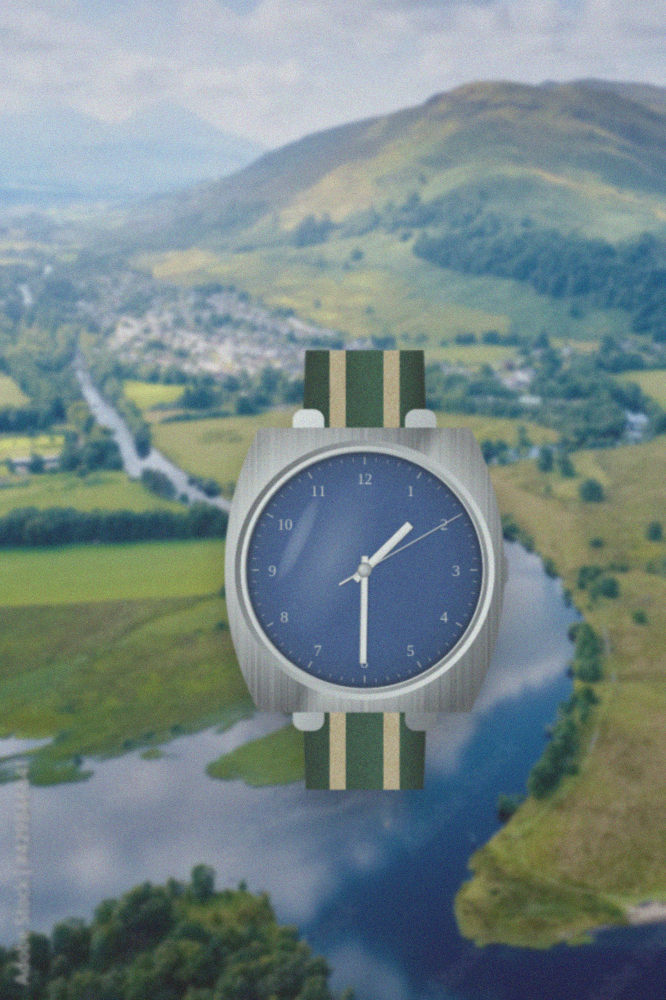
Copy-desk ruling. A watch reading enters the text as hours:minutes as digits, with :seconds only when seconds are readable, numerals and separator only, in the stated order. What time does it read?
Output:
1:30:10
